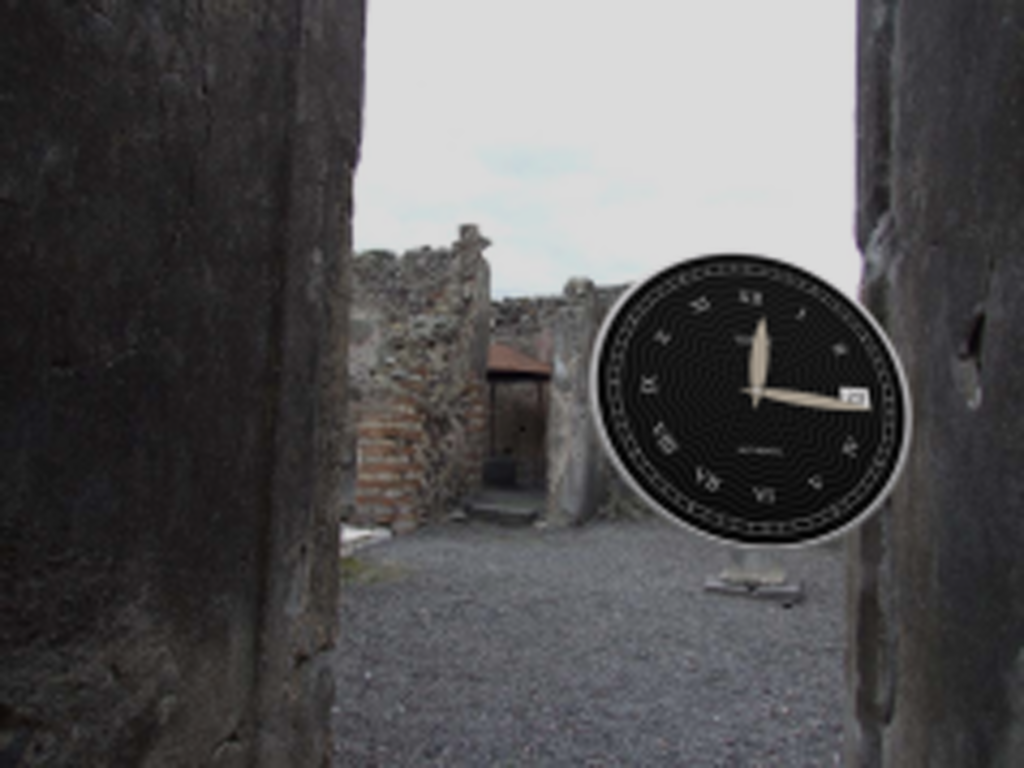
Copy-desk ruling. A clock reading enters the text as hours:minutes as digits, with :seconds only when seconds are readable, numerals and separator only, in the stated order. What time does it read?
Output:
12:16
